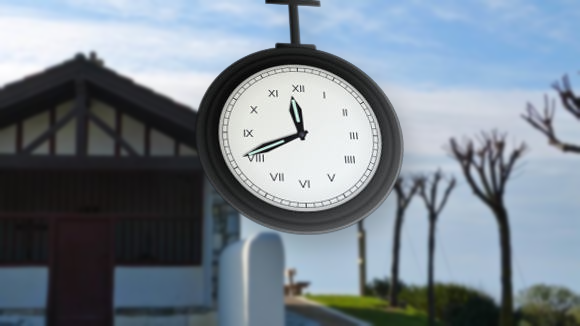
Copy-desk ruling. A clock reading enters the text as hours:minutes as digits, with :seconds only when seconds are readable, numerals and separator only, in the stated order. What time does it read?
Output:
11:41
